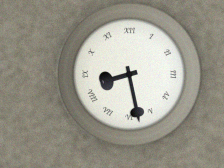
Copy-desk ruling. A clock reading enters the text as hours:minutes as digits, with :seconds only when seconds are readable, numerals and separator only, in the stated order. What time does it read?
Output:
8:28
